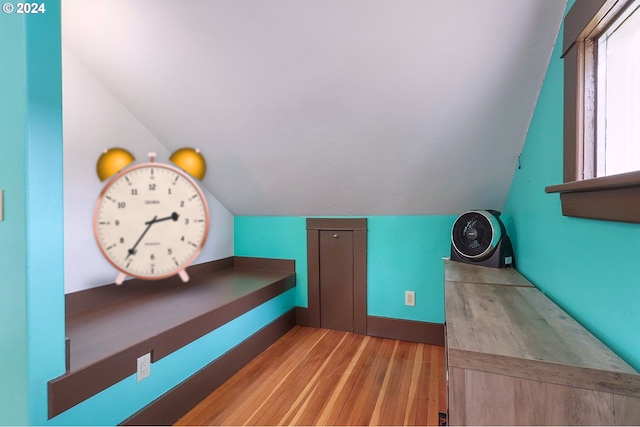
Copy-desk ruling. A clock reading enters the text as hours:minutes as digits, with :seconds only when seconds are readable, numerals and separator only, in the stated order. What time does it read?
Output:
2:36
